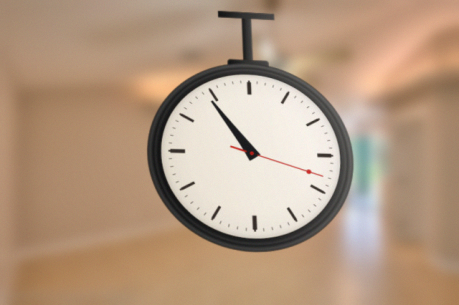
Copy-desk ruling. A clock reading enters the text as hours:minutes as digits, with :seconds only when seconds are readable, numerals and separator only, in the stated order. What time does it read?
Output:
10:54:18
